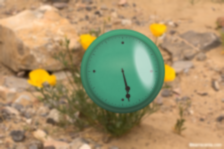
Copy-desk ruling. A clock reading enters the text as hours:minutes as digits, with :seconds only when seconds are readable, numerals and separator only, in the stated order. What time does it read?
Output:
5:28
